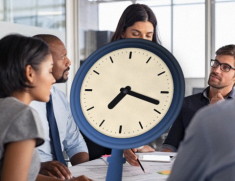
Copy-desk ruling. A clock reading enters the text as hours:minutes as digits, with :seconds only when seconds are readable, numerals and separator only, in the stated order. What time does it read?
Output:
7:18
